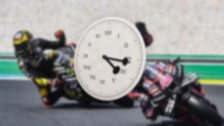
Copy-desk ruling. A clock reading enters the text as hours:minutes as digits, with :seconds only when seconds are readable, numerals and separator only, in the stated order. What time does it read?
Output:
4:16
